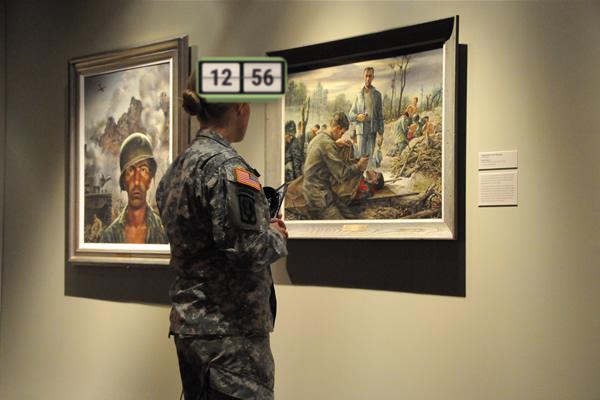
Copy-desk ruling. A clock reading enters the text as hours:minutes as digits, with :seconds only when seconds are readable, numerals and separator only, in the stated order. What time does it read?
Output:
12:56
